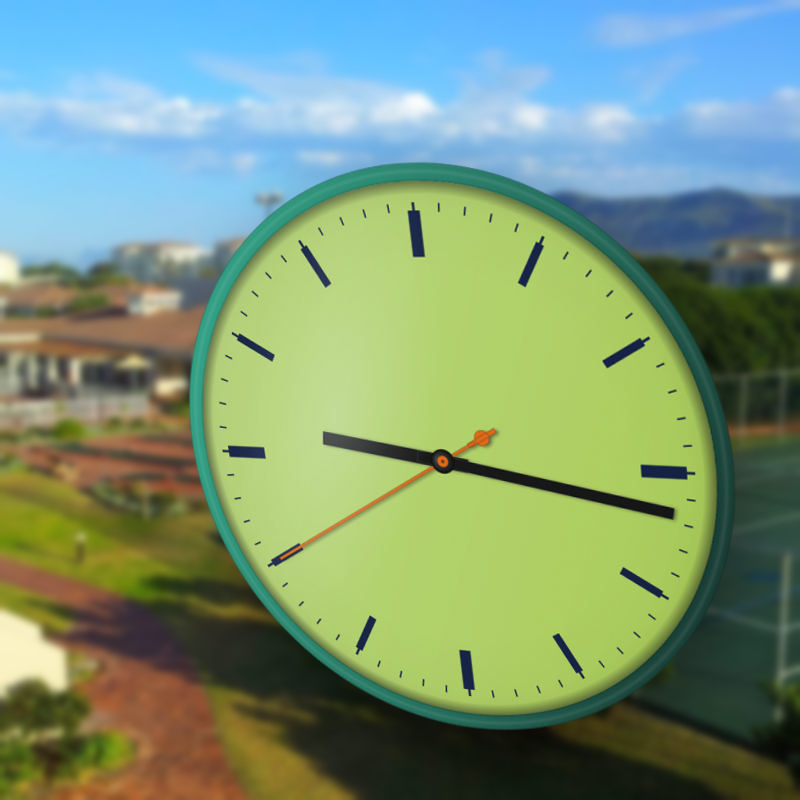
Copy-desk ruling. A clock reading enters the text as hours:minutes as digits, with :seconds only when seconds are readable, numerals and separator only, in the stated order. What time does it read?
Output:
9:16:40
